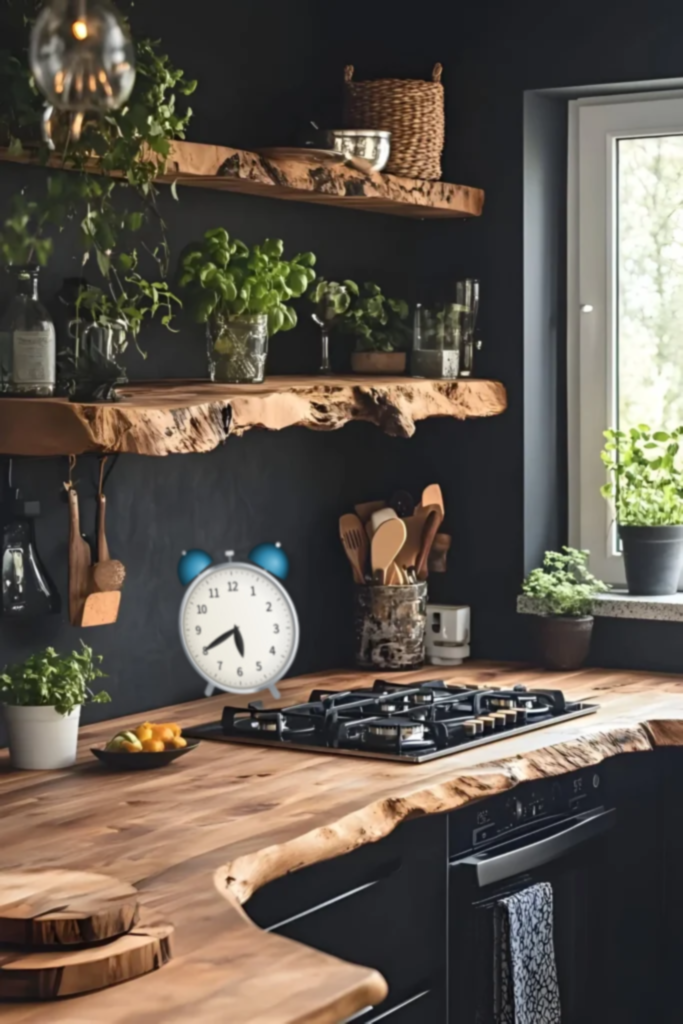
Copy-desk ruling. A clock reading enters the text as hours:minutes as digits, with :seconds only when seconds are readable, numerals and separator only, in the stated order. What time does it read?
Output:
5:40
